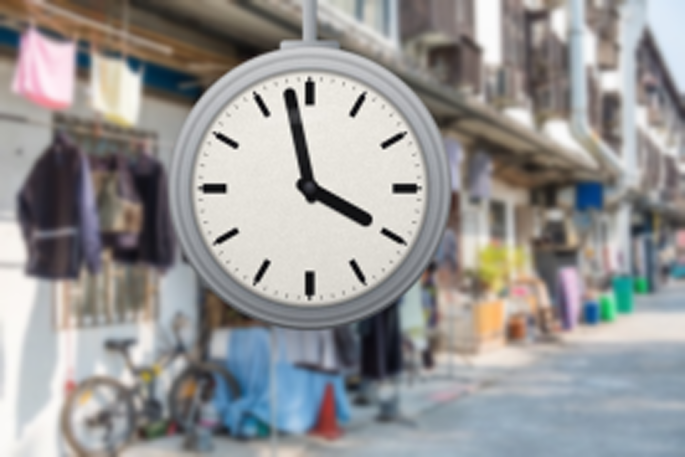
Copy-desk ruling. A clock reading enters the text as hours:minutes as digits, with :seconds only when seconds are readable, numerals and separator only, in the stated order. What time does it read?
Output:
3:58
